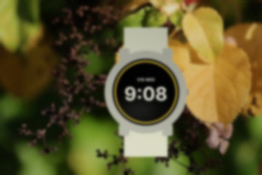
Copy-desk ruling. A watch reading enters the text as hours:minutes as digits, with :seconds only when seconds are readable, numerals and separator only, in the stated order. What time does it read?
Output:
9:08
